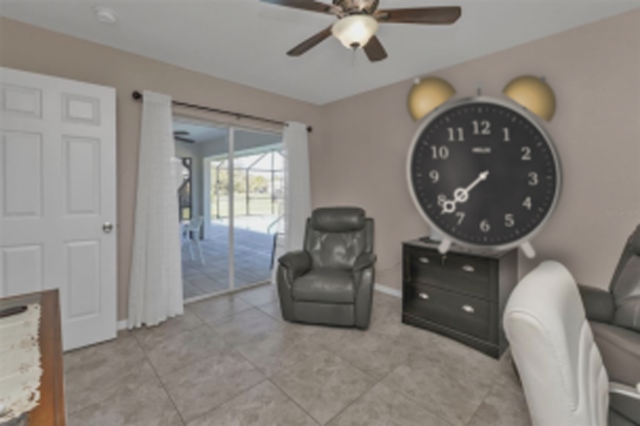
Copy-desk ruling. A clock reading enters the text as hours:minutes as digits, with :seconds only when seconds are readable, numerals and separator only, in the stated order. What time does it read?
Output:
7:38
